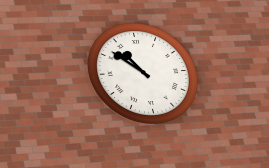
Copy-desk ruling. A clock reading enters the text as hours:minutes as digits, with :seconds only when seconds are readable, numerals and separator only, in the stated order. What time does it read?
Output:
10:52
